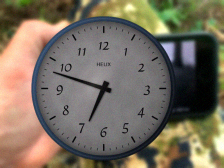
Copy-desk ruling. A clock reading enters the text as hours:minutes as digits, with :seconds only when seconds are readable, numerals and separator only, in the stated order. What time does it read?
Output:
6:48
